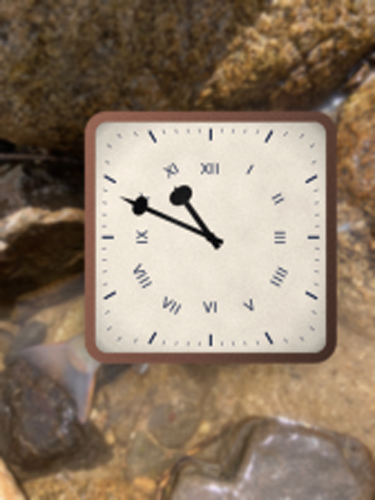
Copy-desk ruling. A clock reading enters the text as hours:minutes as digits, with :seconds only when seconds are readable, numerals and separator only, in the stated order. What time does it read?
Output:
10:49
